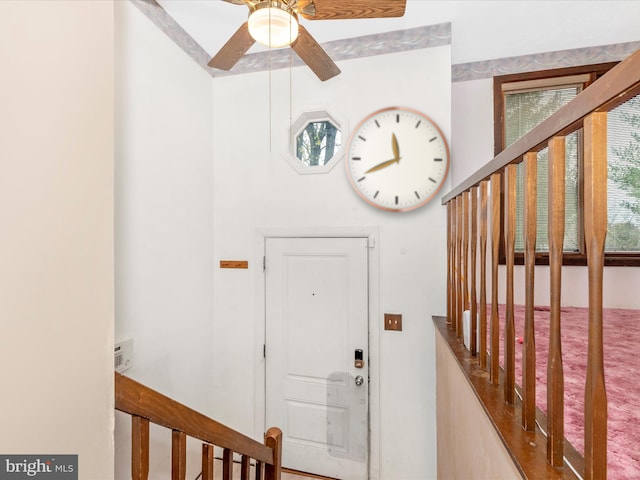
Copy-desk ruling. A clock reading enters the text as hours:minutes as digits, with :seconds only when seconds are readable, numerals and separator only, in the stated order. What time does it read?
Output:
11:41
